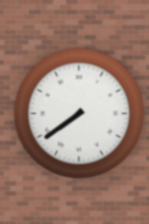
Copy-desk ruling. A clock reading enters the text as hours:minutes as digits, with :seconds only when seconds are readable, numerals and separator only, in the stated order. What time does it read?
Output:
7:39
